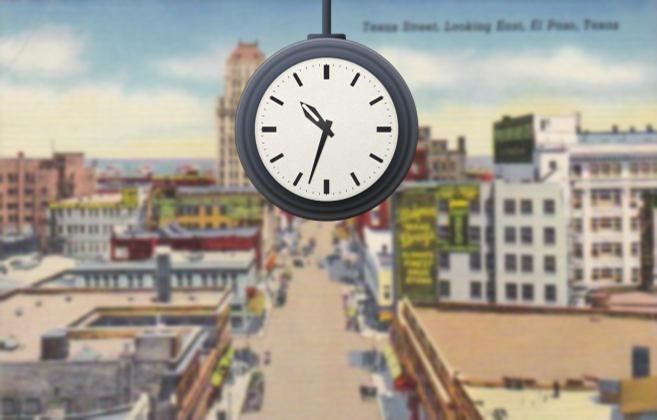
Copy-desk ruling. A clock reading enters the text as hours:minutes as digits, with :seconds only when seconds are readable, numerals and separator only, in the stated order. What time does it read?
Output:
10:33
